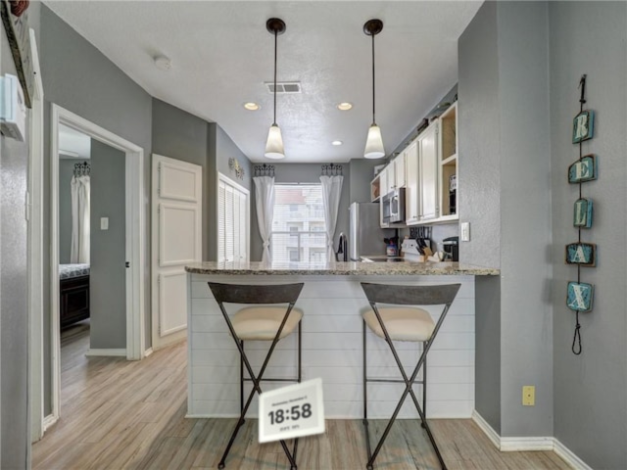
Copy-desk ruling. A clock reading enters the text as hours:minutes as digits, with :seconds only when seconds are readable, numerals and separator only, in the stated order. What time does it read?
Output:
18:58
